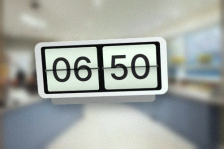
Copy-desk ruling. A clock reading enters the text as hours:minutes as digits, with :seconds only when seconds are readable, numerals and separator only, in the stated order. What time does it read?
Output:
6:50
